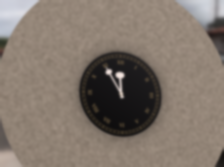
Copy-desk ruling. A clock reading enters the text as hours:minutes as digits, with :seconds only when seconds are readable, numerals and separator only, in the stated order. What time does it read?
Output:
11:55
